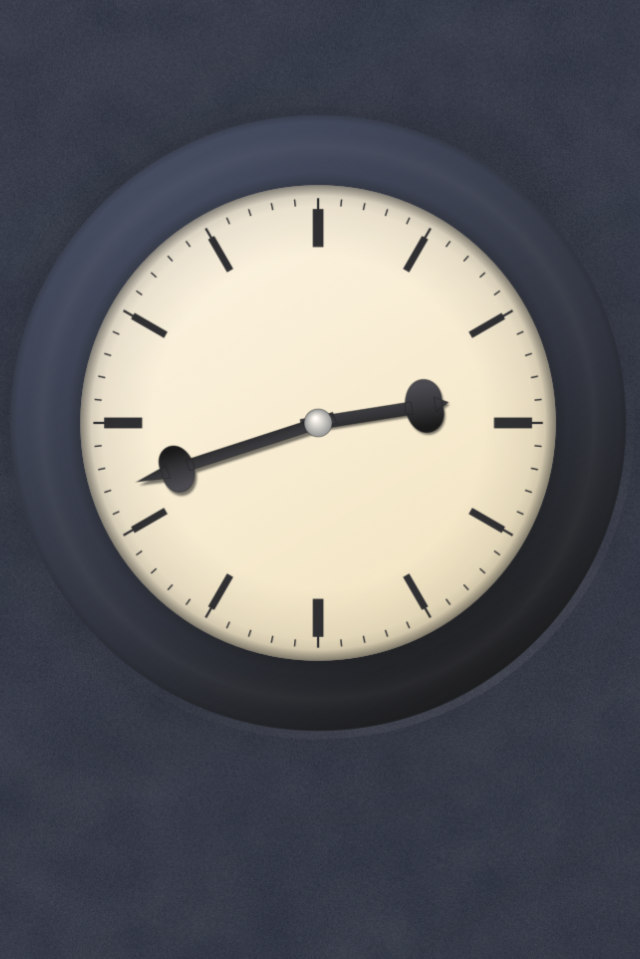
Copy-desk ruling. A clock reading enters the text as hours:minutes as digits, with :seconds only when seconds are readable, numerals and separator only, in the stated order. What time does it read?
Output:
2:42
